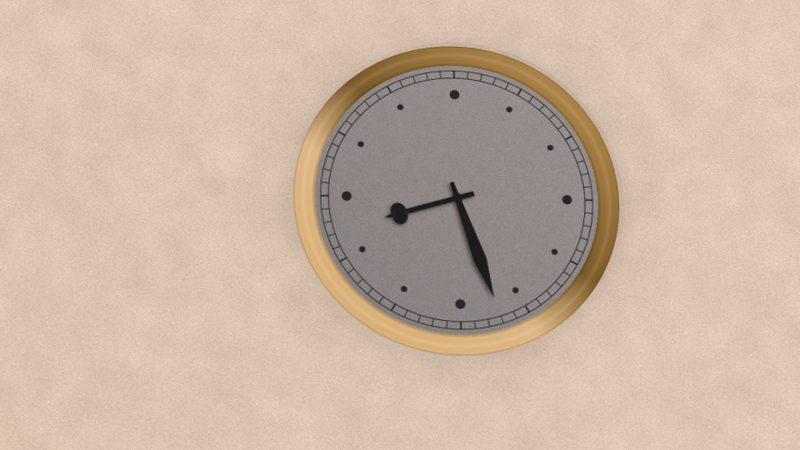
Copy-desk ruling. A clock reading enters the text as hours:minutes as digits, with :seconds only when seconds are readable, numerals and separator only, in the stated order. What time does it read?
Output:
8:27
